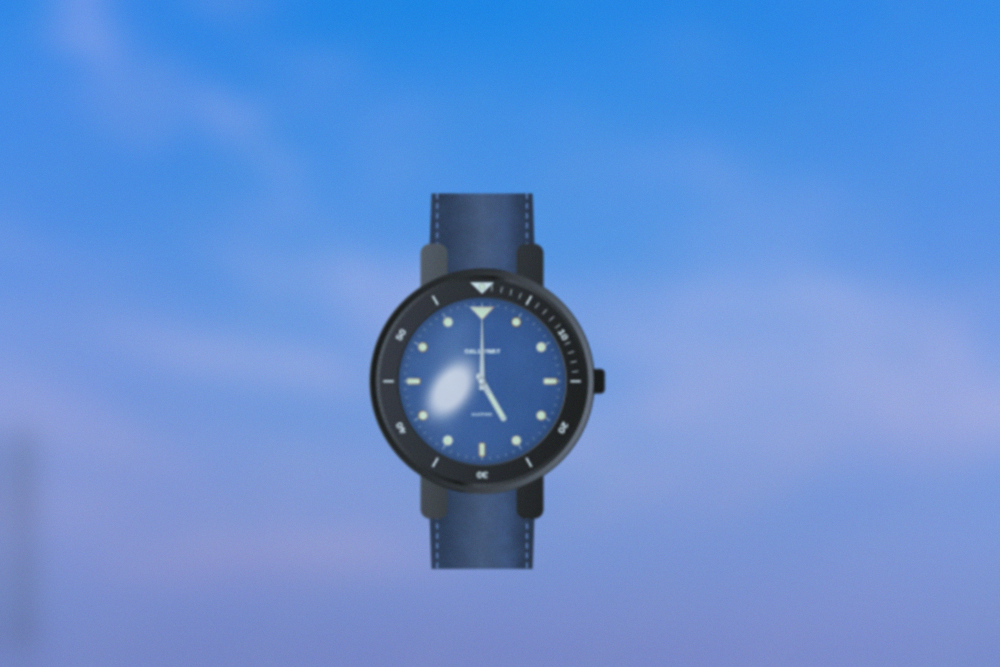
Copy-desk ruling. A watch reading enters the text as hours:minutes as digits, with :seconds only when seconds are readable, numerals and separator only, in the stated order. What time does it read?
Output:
5:00
